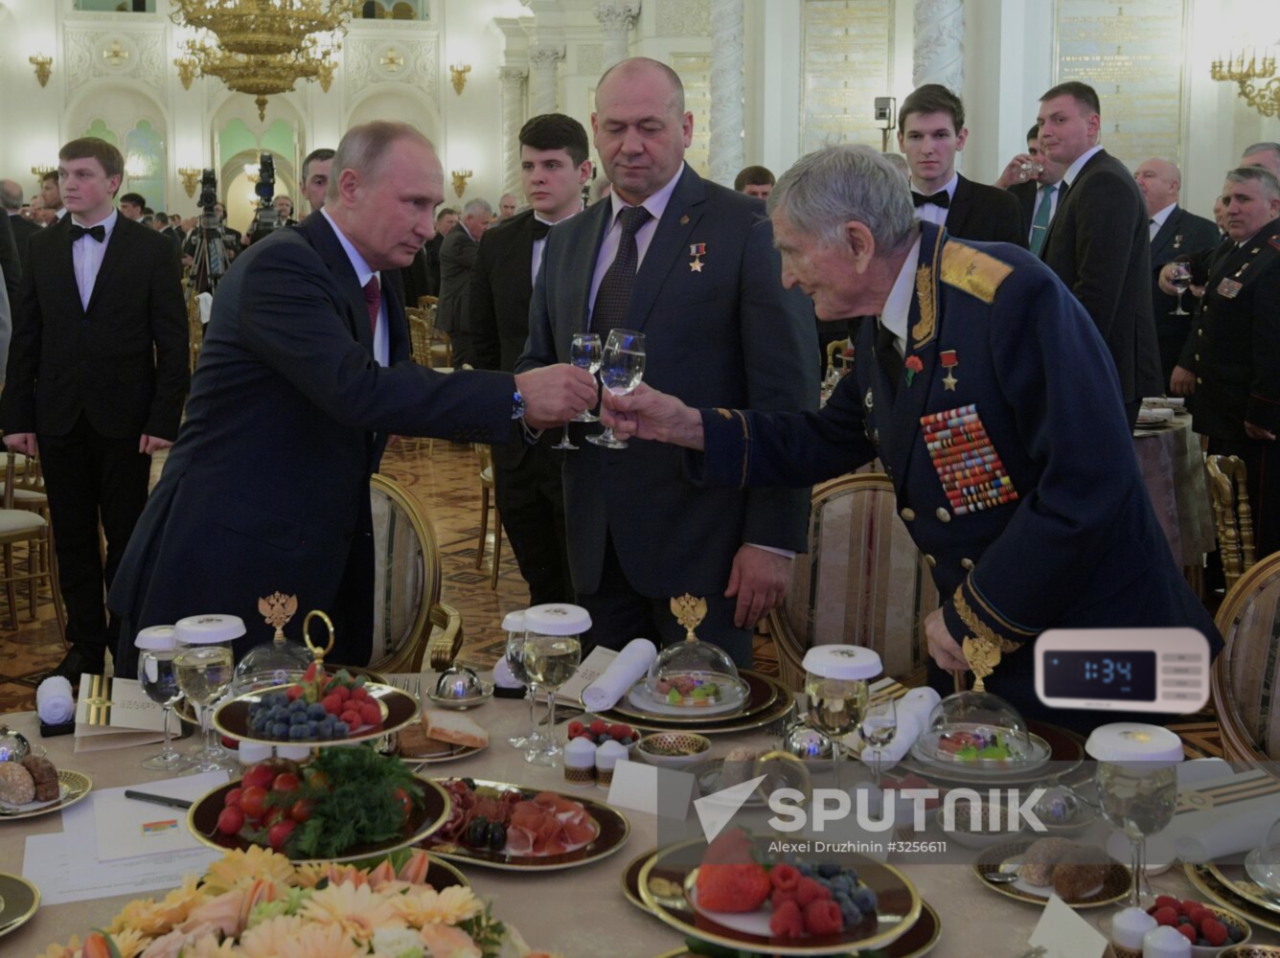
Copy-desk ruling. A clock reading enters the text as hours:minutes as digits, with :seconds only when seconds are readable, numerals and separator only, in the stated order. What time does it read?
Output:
1:34
